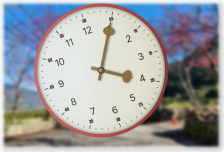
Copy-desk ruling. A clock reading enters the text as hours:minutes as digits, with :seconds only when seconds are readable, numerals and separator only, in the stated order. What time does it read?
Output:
4:05
